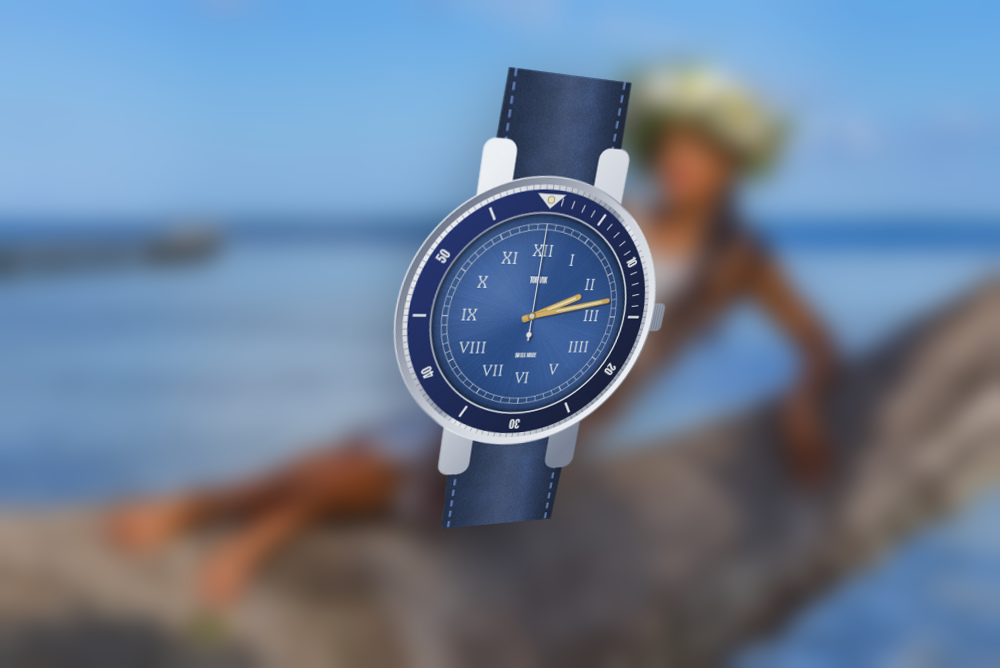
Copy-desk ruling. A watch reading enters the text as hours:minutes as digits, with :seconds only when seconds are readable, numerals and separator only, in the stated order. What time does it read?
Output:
2:13:00
